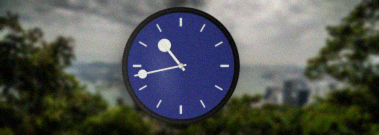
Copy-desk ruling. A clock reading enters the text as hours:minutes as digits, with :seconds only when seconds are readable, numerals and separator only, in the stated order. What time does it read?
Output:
10:43
